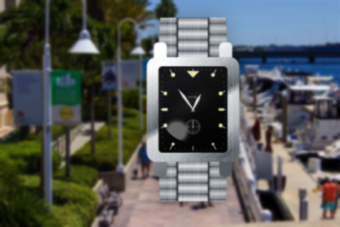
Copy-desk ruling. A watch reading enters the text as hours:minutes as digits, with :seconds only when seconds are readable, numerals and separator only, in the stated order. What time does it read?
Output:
12:54
